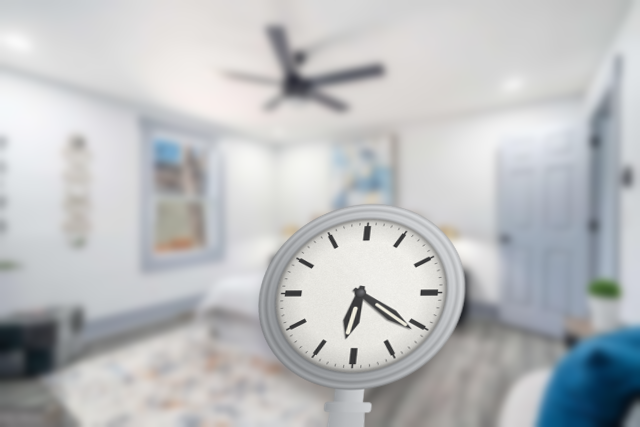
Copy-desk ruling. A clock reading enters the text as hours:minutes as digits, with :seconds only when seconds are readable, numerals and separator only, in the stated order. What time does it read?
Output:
6:21
